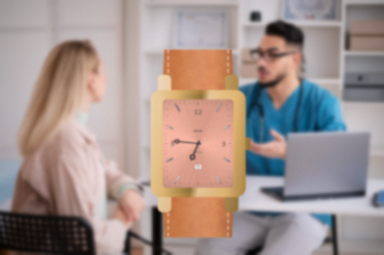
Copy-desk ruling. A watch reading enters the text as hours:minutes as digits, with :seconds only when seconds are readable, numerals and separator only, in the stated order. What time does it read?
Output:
6:46
